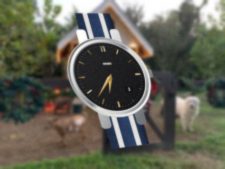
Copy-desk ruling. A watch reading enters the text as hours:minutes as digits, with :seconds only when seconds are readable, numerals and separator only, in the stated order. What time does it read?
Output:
6:37
